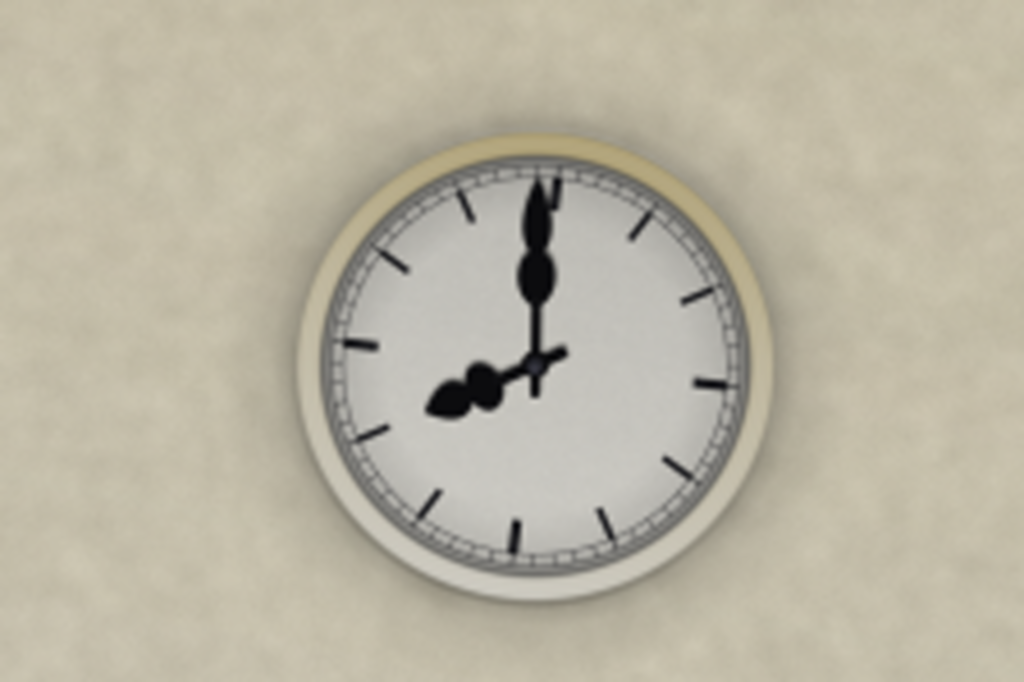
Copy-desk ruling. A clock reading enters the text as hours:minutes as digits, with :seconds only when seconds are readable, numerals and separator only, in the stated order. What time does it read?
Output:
7:59
